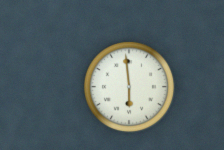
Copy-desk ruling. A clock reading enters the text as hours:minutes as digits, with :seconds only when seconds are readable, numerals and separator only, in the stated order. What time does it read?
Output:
5:59
